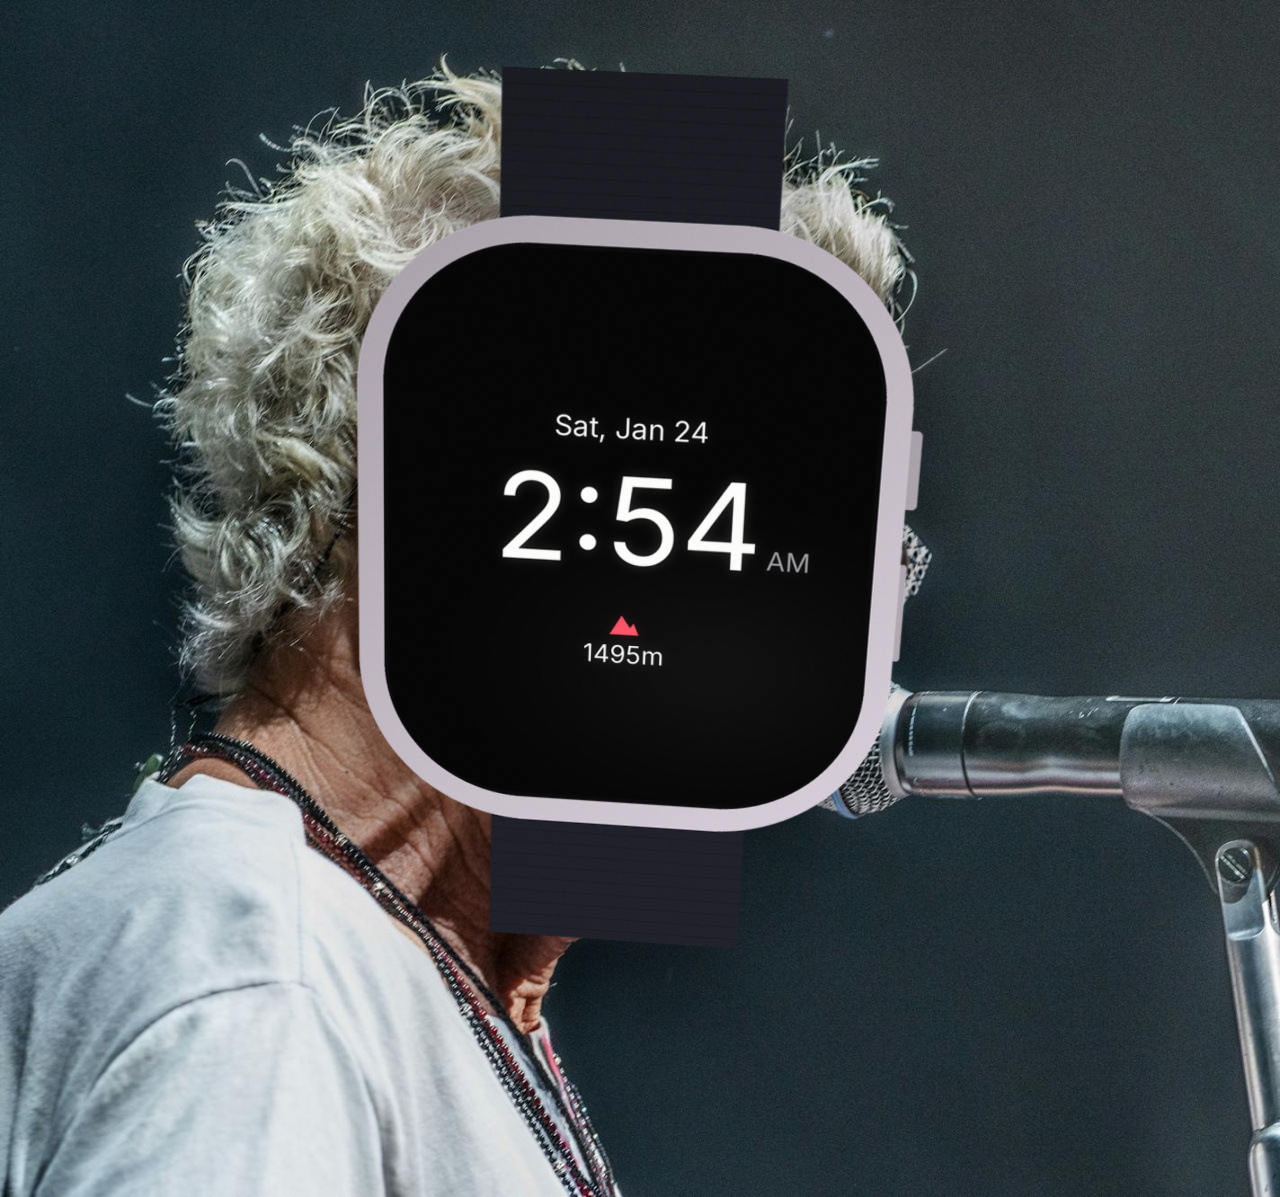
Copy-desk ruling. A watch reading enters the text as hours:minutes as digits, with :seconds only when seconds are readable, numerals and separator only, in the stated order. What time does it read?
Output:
2:54
